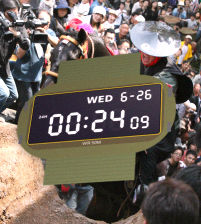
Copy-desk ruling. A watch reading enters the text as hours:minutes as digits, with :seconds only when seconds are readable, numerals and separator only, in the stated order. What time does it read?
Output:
0:24:09
